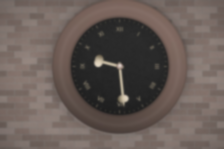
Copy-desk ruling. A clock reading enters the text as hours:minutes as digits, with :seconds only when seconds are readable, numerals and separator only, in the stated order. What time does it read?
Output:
9:29
